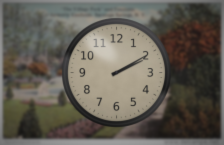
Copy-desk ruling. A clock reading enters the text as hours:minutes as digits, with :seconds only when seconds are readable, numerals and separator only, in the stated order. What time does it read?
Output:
2:10
